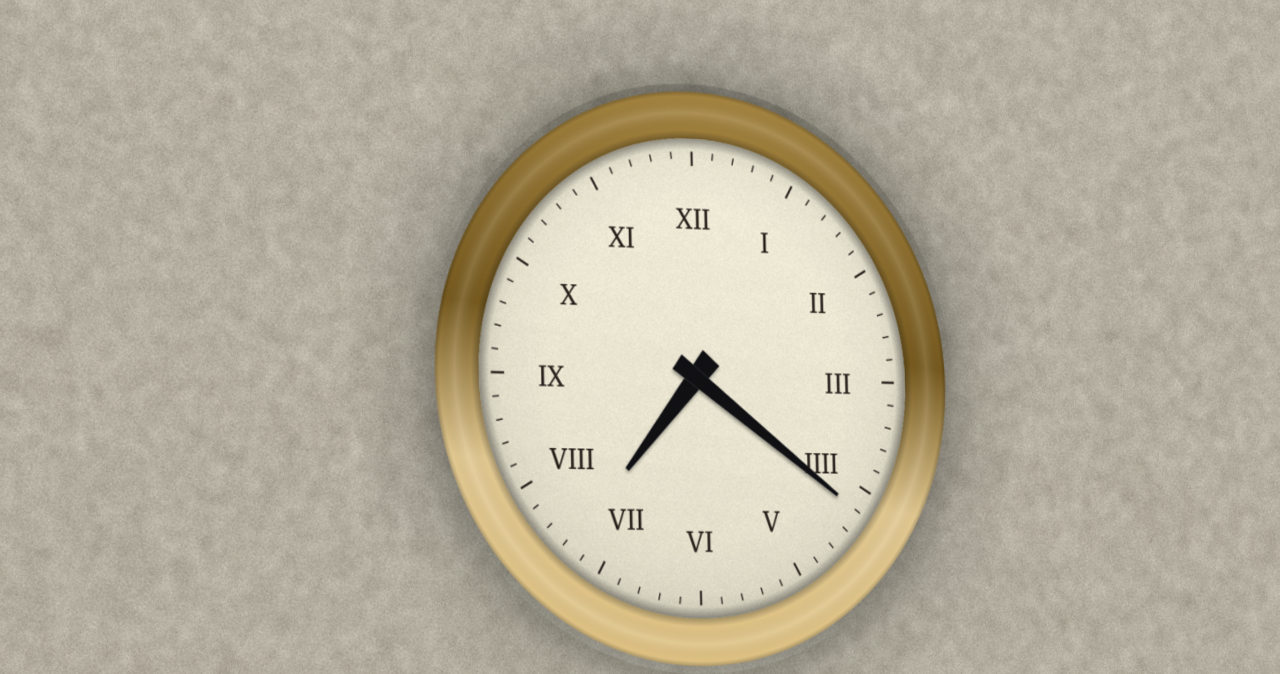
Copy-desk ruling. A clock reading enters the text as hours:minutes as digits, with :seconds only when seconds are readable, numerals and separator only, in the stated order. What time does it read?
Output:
7:21
